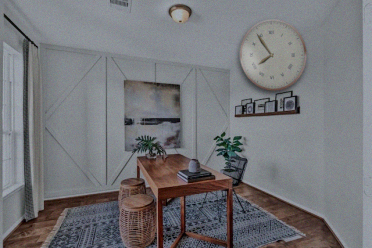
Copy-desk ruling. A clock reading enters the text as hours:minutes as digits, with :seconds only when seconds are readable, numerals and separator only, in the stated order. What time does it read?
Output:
7:54
